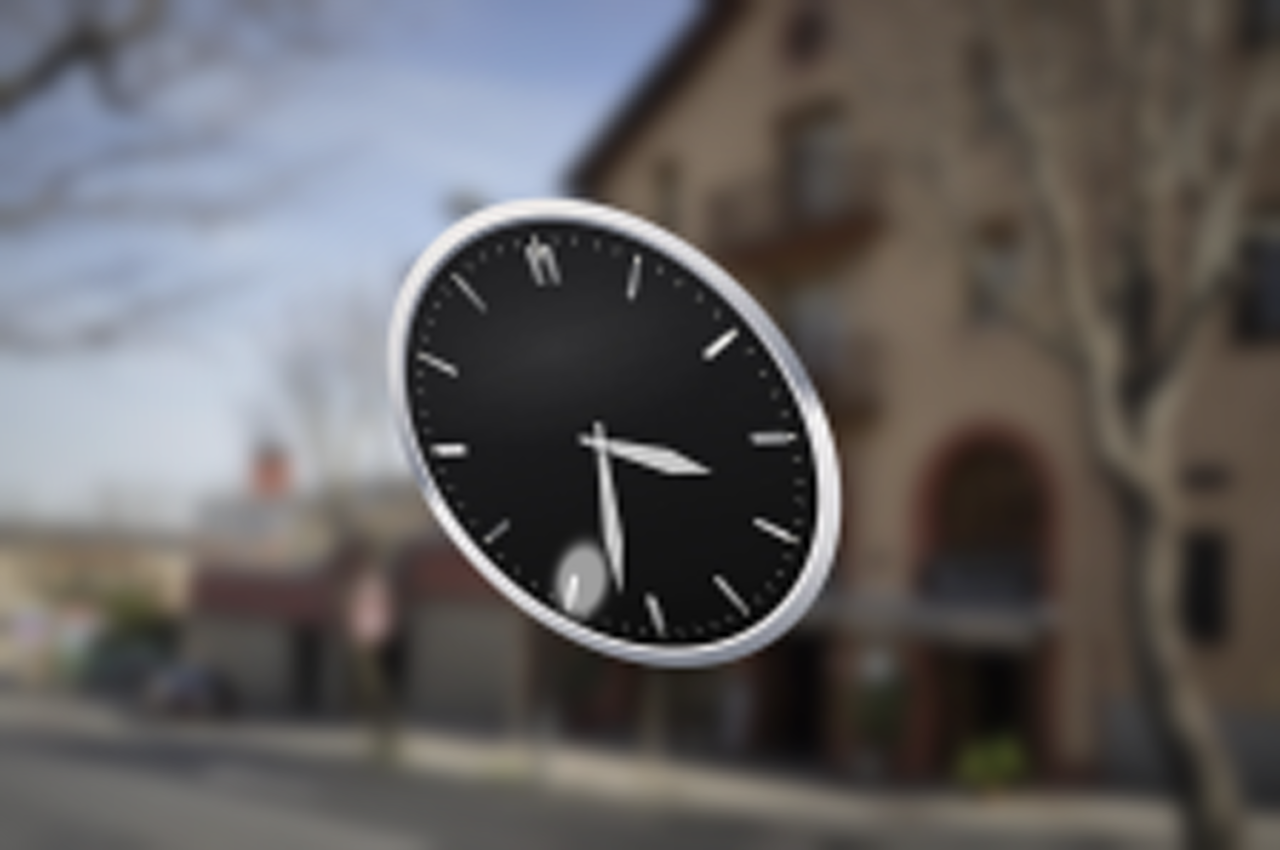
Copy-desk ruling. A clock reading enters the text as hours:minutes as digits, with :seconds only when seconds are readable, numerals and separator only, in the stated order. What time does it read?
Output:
3:32
